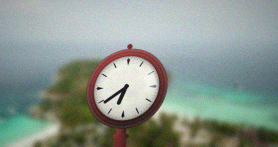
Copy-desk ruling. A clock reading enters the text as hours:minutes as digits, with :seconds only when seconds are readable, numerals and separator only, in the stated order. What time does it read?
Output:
6:39
